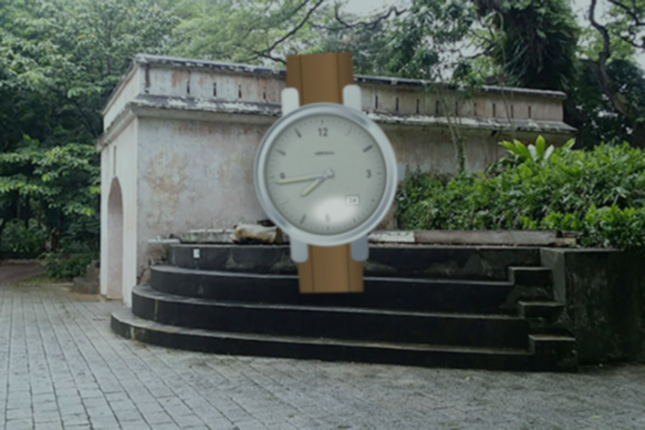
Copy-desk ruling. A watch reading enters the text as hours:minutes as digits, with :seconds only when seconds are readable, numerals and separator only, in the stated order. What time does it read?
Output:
7:44
